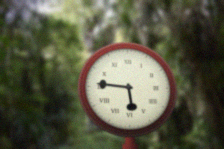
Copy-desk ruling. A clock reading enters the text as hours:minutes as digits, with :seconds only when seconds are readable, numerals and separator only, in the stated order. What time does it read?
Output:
5:46
